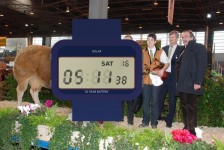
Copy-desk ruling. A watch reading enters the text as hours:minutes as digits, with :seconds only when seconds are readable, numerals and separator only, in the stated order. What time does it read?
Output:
5:11:38
